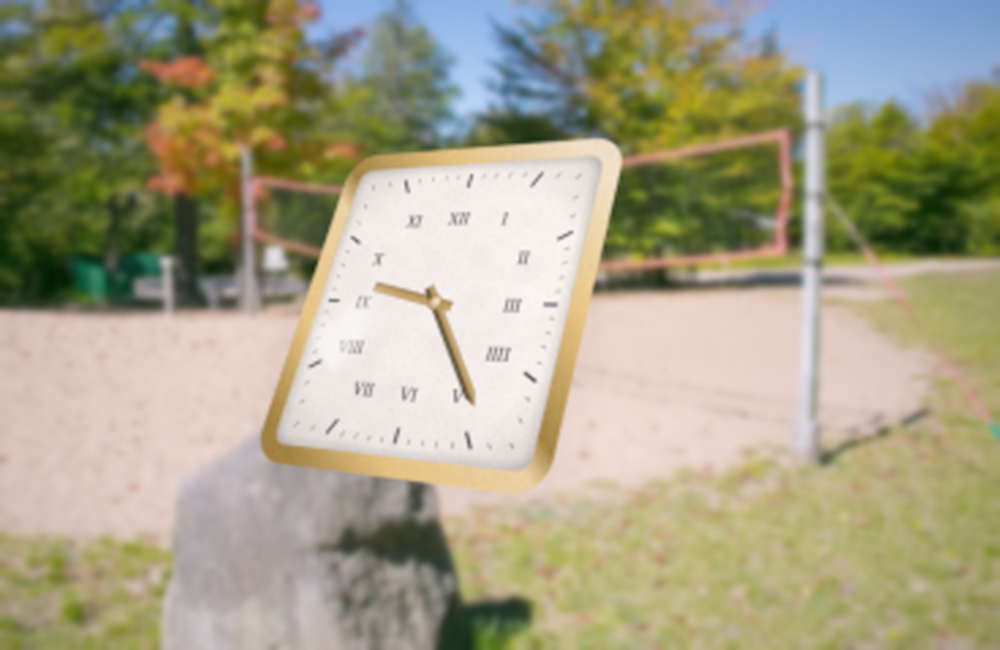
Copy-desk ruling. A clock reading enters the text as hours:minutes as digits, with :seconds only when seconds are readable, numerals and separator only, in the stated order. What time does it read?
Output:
9:24
